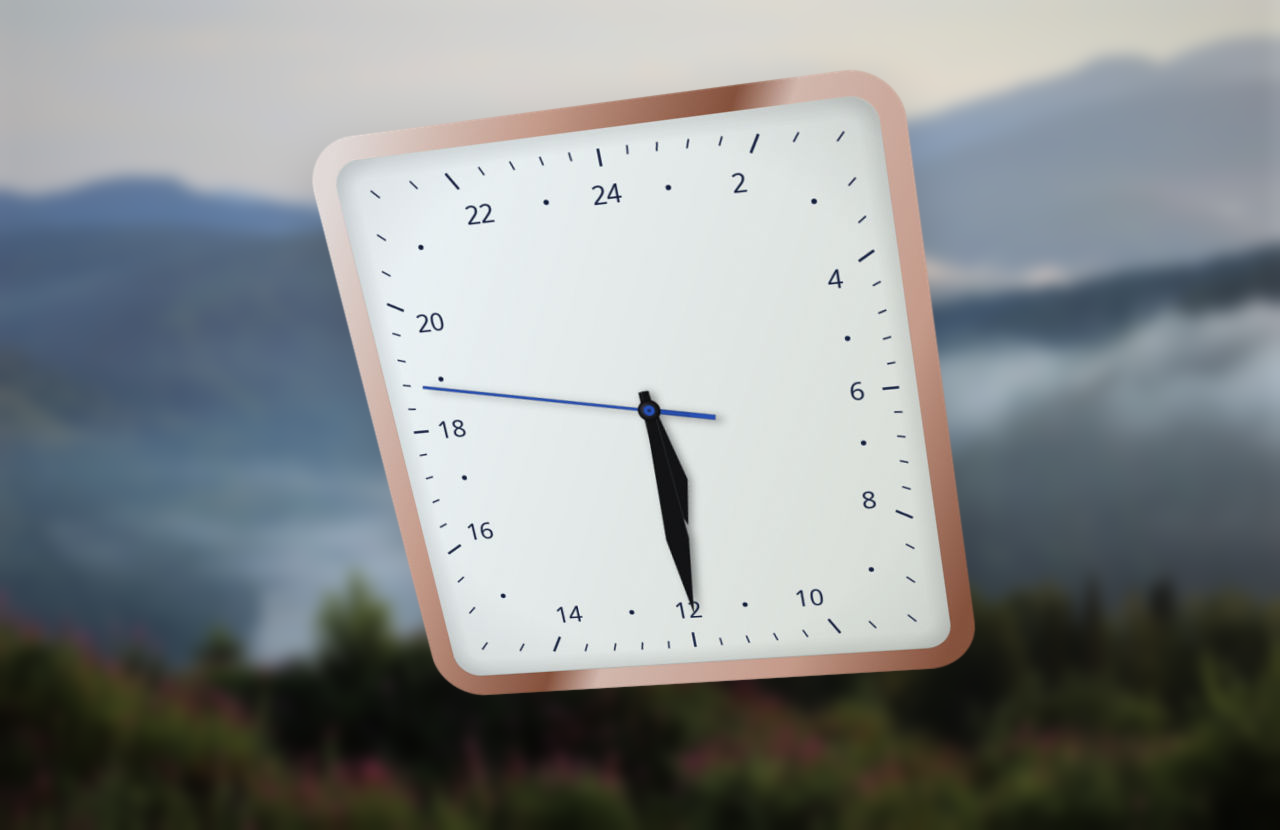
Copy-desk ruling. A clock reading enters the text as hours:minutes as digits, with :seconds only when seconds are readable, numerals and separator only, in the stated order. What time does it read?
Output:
11:29:47
